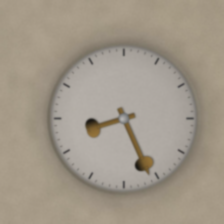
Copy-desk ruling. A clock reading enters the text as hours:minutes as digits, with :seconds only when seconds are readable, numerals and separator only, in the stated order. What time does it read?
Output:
8:26
